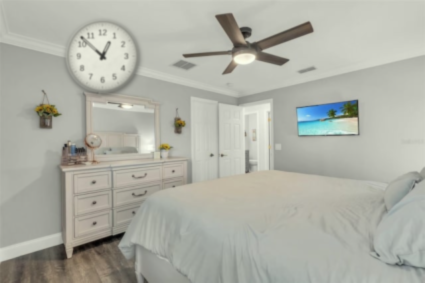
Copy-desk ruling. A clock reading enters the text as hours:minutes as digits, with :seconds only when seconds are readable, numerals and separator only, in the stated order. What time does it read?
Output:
12:52
